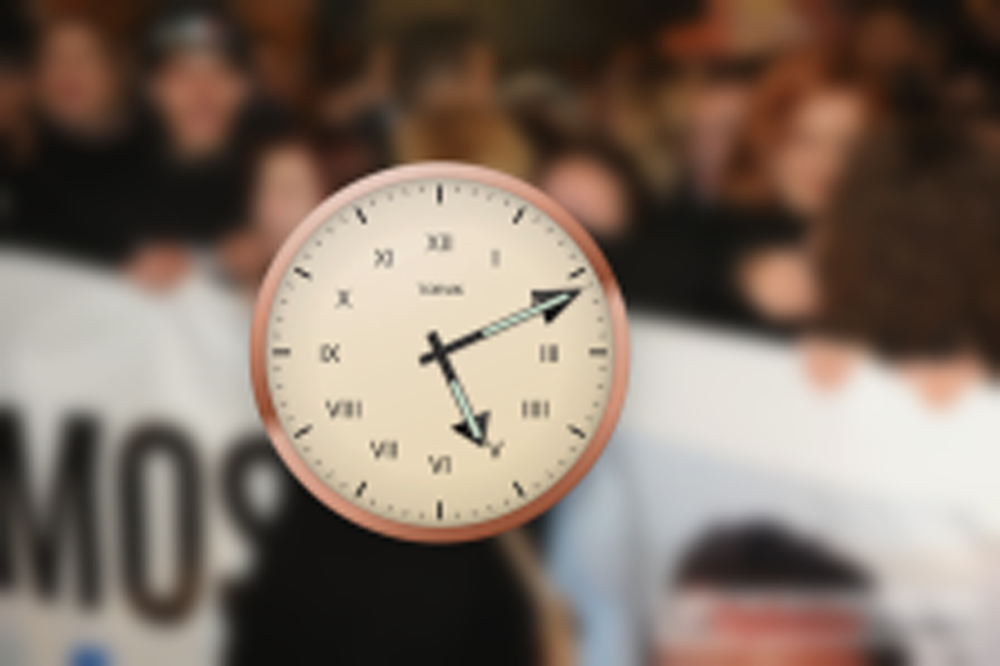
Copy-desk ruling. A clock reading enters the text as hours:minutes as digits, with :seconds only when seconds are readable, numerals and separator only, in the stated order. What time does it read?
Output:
5:11
